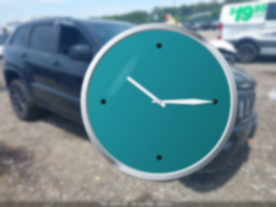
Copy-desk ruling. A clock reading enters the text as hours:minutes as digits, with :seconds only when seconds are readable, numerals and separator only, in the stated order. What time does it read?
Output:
10:15
